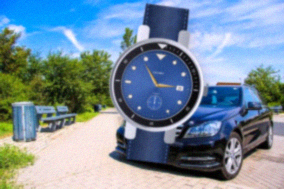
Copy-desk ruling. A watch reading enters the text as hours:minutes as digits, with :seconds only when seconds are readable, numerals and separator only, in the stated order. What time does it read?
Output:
2:54
